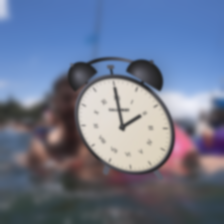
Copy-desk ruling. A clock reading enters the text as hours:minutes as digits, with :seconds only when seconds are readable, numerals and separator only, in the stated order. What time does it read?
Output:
2:00
